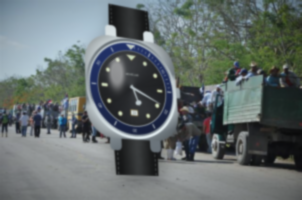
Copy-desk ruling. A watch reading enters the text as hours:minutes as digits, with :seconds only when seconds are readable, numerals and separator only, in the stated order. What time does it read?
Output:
5:19
